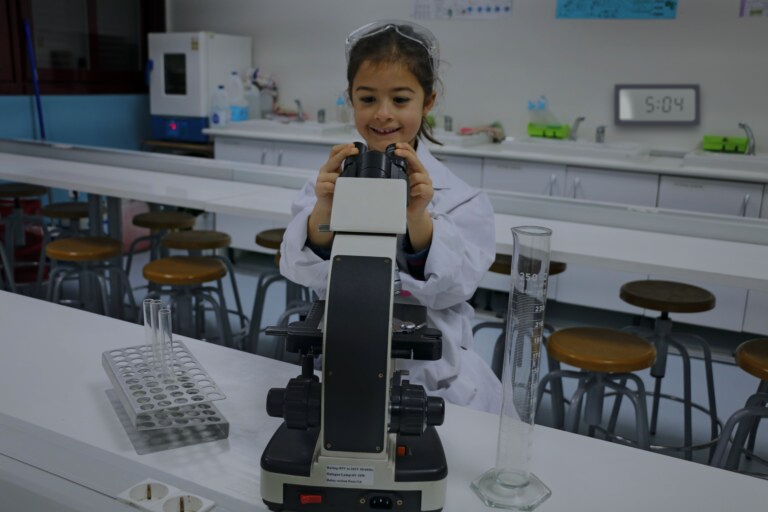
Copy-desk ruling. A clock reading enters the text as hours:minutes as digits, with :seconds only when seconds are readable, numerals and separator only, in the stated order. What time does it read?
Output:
5:04
